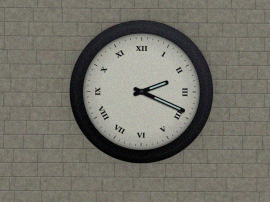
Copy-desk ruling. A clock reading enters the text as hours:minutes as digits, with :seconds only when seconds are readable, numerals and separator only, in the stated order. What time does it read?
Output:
2:19
